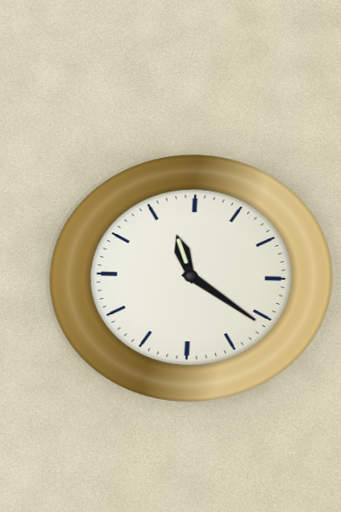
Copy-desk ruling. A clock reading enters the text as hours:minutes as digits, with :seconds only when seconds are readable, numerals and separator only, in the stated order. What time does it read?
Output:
11:21
